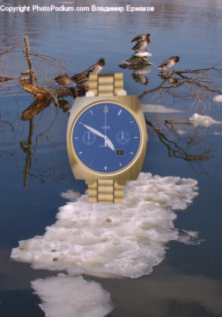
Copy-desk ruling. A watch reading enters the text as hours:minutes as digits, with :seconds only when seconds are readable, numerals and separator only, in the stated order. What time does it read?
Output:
4:50
